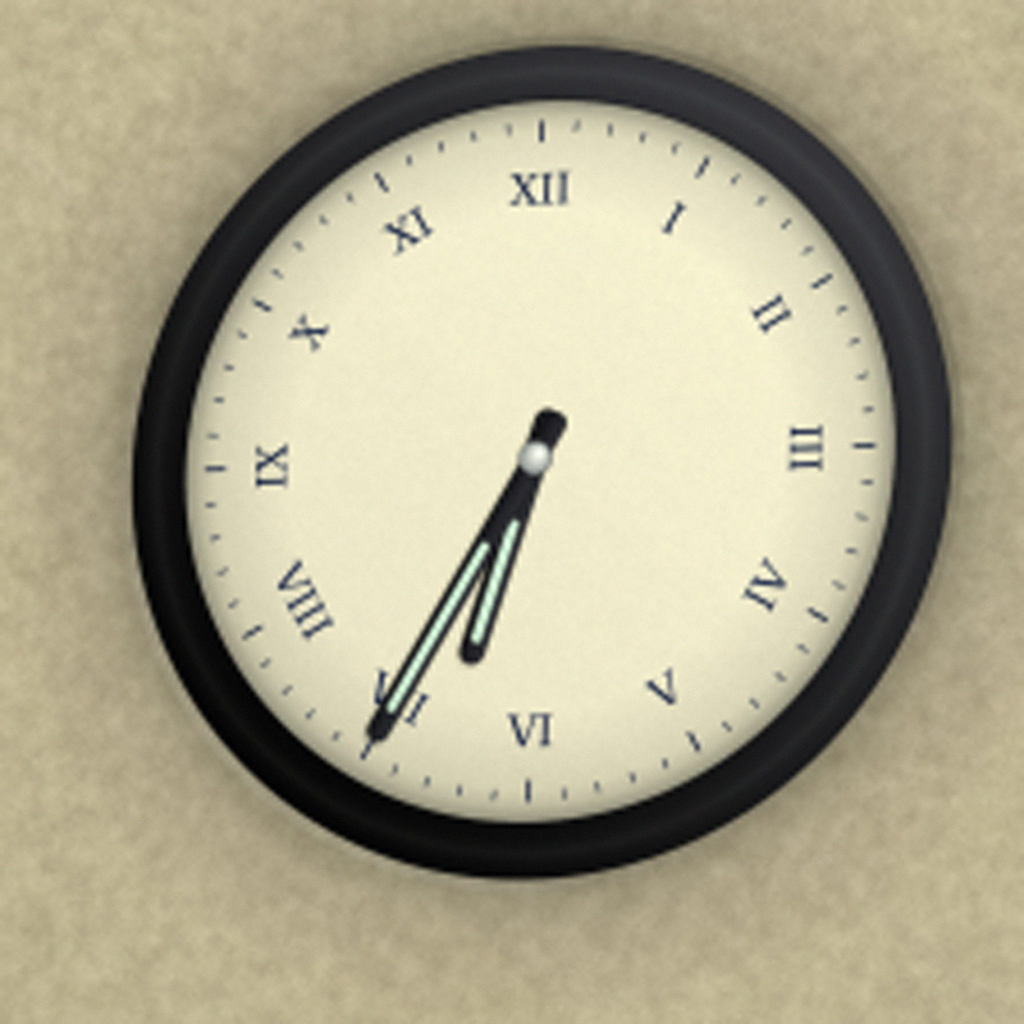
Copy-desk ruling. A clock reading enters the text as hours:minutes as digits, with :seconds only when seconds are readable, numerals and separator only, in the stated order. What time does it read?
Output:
6:35
